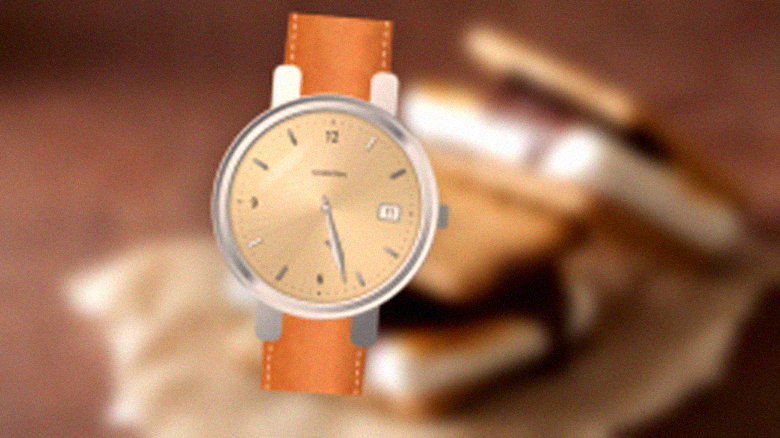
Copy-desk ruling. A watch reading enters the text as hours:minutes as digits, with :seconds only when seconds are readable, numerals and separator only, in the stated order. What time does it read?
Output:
5:27
